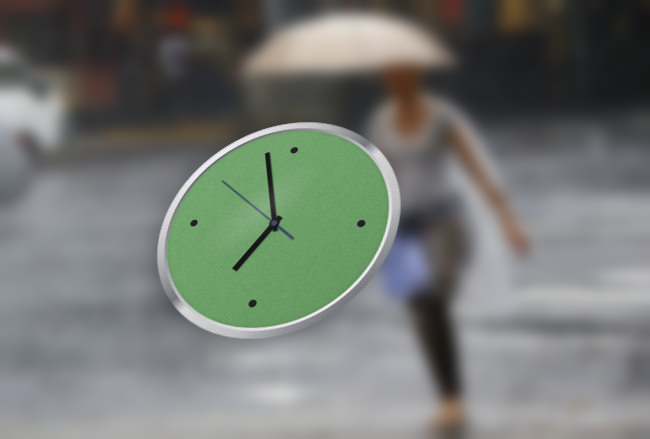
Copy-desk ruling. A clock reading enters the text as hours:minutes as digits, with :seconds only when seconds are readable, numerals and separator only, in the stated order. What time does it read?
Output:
6:56:51
